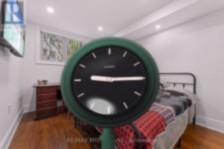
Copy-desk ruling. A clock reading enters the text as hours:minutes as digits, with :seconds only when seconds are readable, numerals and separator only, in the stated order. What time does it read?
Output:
9:15
